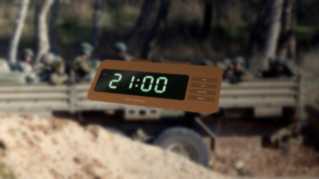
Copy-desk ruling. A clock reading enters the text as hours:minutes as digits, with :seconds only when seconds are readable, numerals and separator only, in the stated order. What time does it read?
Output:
21:00
